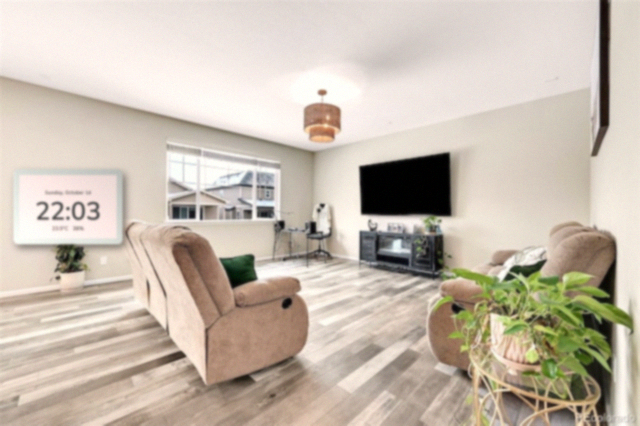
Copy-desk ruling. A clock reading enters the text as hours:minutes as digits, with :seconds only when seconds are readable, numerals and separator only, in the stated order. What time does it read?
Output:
22:03
